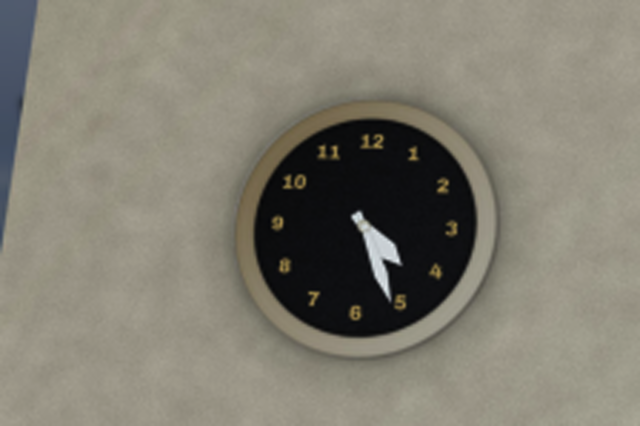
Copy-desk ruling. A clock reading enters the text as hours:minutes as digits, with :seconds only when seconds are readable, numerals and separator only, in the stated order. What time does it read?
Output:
4:26
